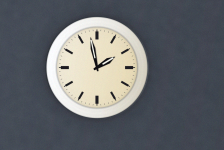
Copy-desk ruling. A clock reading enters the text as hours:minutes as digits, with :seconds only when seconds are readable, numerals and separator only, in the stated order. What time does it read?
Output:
1:58
